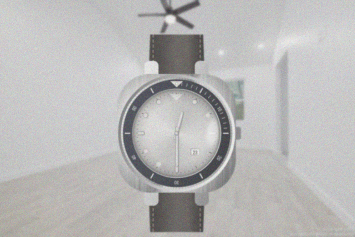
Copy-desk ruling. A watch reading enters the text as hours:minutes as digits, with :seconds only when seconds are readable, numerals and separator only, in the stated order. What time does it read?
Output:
12:30
